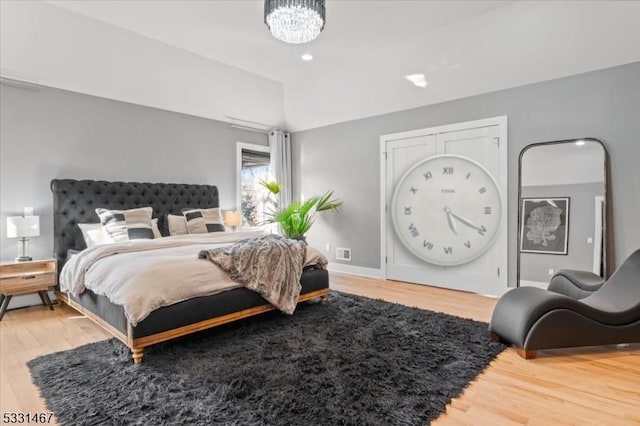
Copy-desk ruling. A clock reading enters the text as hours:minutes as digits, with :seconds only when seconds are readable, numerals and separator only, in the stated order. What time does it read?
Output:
5:20
